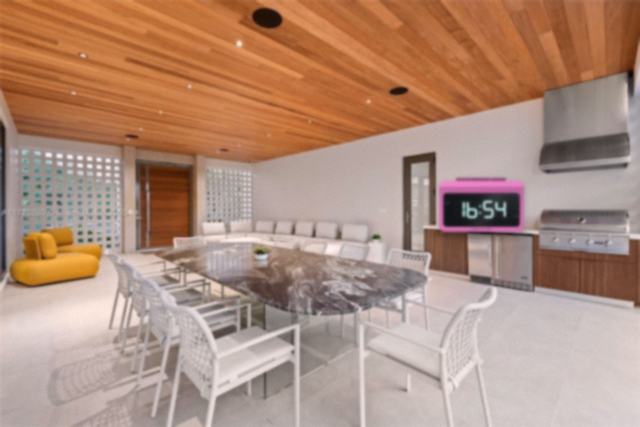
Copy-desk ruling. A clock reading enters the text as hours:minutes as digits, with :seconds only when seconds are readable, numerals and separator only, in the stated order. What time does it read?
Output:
16:54
